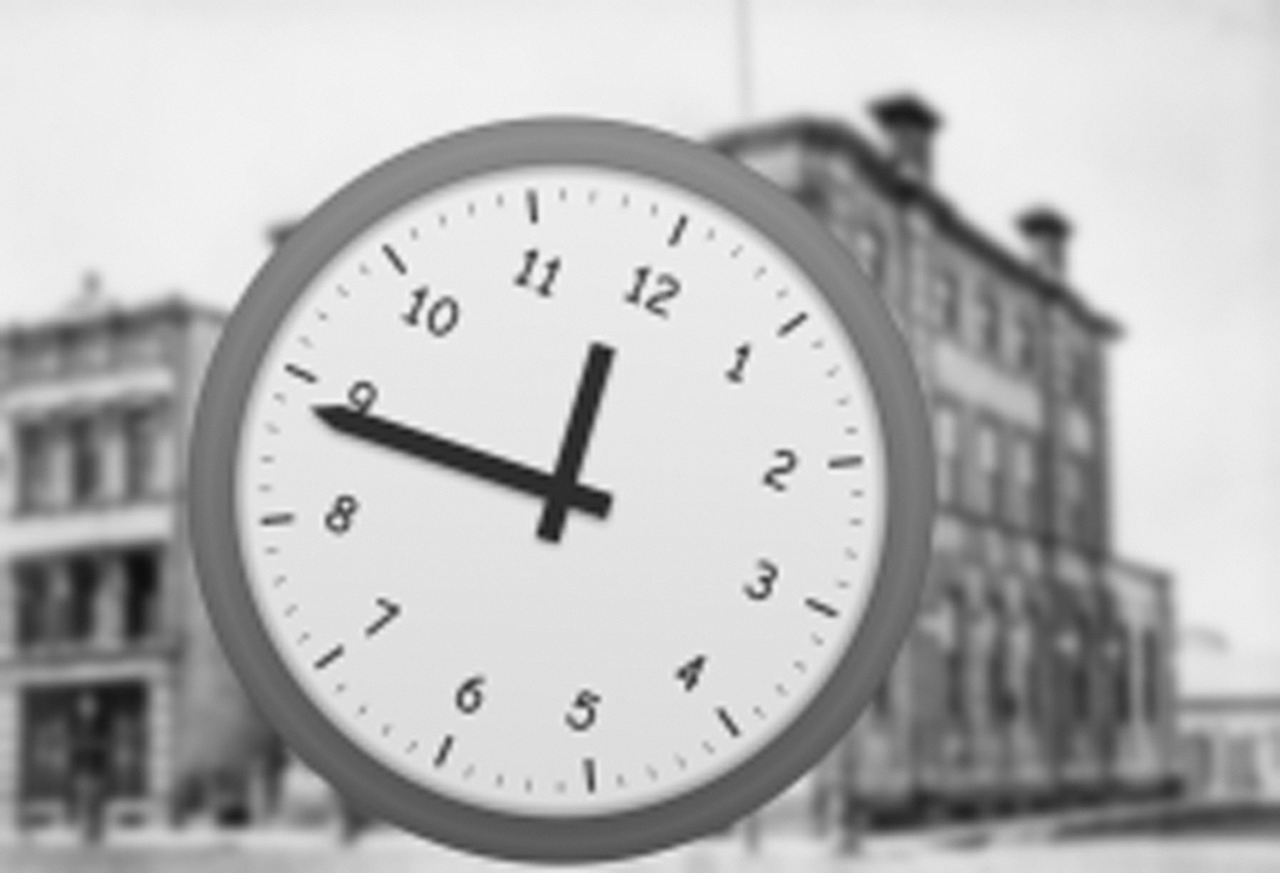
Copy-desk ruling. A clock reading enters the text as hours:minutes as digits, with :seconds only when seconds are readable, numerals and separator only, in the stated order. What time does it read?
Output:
11:44
